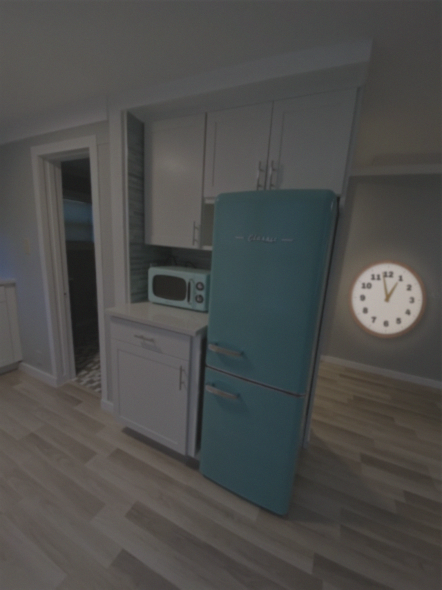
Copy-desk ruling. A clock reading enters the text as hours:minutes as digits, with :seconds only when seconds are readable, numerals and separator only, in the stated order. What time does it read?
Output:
12:58
